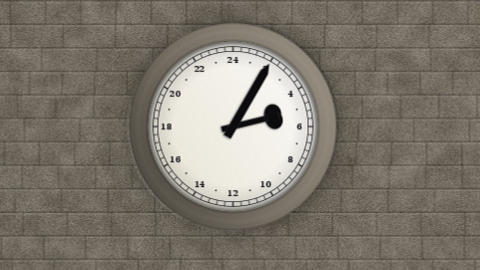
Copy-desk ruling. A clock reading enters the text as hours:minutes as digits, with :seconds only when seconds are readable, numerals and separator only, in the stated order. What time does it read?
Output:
5:05
